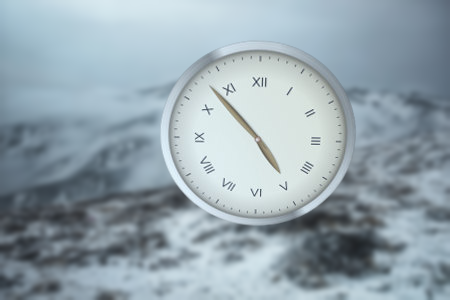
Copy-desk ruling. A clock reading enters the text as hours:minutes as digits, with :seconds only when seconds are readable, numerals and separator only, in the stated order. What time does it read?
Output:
4:53
